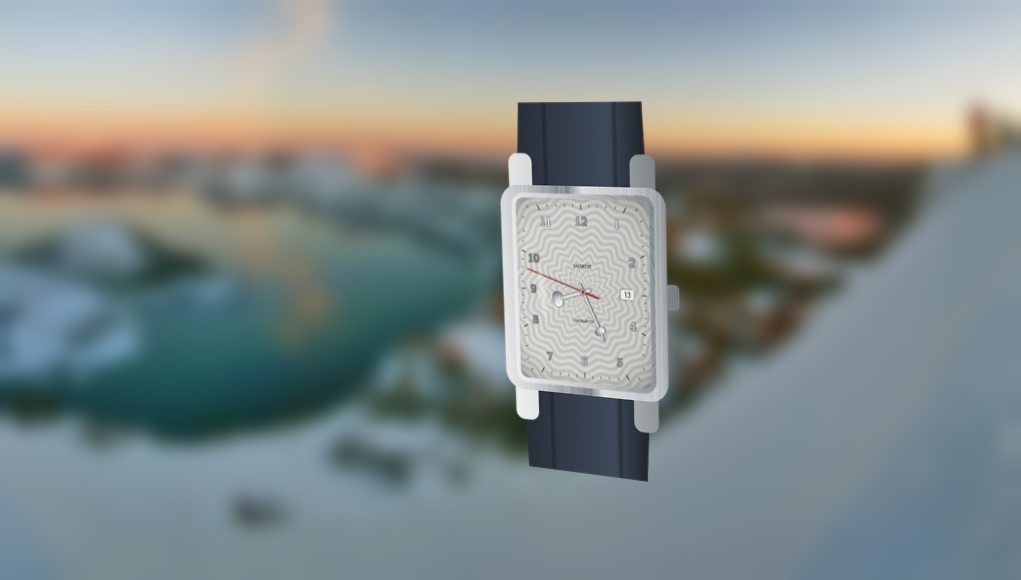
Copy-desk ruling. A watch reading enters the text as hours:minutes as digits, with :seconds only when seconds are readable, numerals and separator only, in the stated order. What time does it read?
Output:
8:25:48
